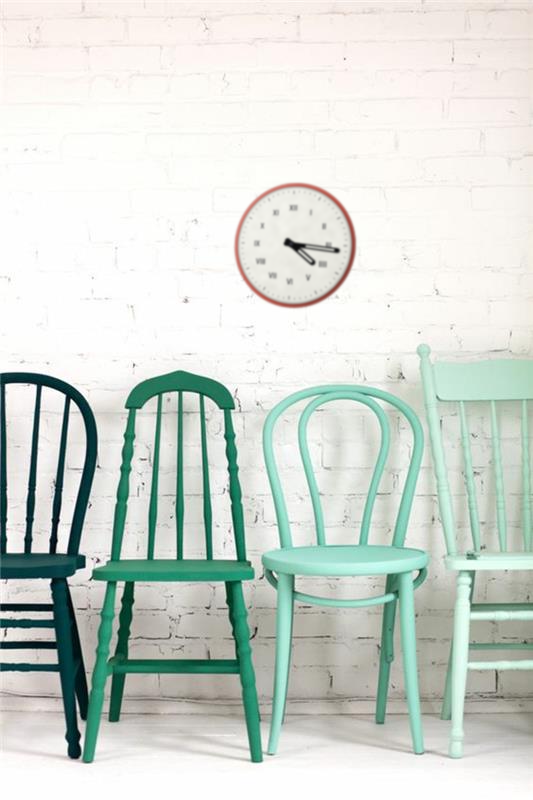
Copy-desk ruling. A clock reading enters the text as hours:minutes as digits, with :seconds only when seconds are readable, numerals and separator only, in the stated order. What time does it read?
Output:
4:16
